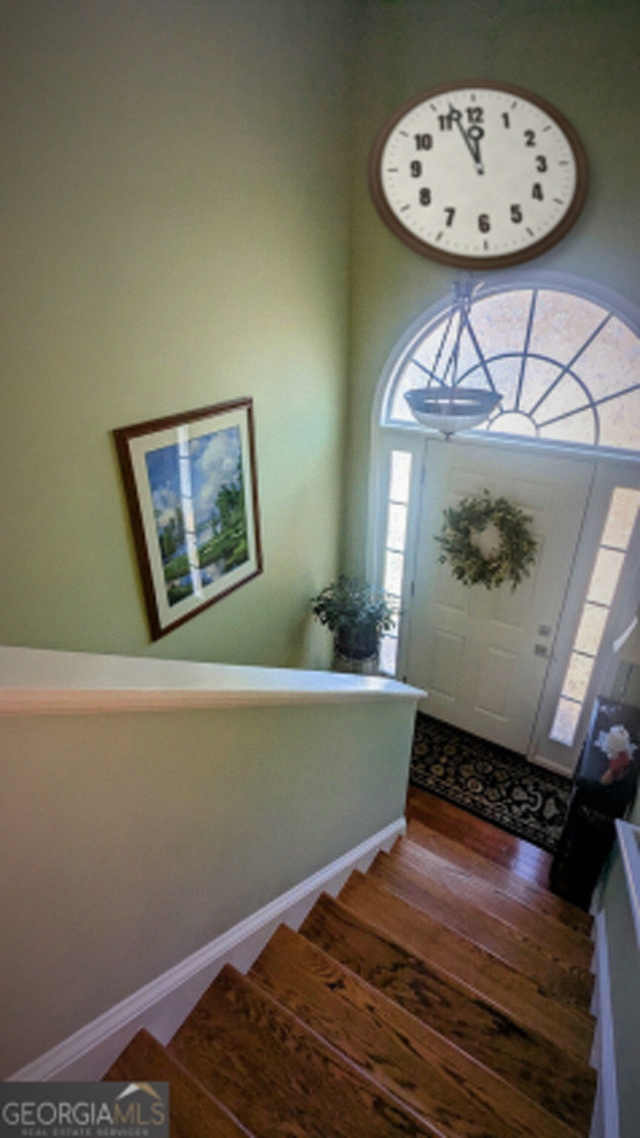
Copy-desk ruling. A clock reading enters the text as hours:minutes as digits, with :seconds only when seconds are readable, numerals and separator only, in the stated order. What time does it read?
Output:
11:57
